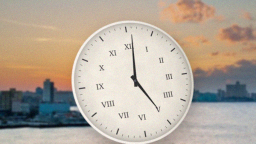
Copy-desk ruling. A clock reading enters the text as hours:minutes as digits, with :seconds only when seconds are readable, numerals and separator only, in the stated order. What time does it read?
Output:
5:01
